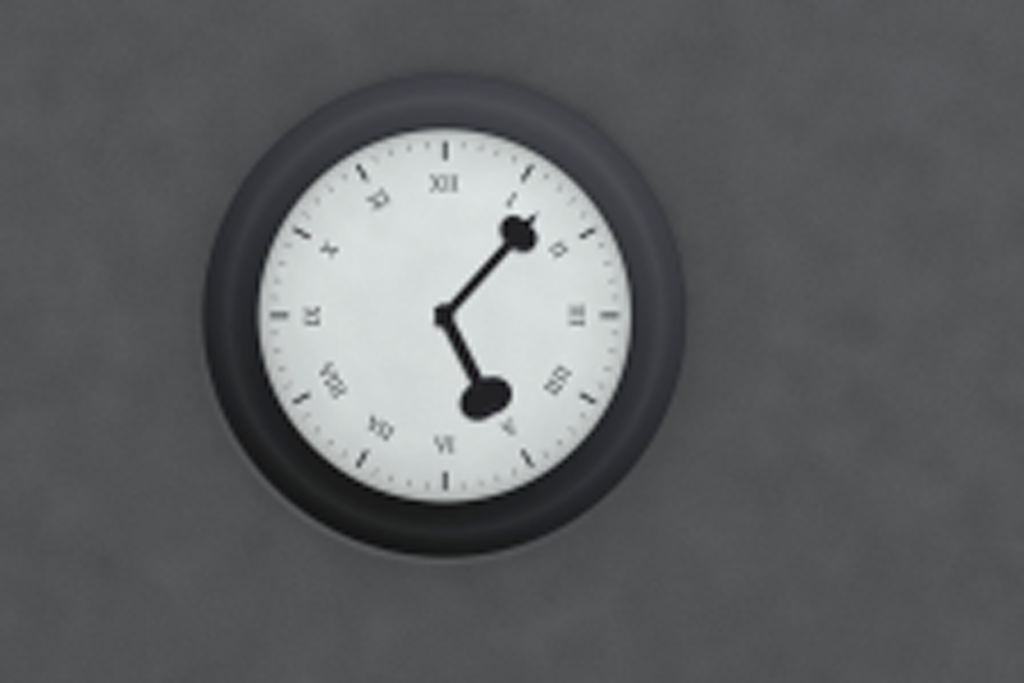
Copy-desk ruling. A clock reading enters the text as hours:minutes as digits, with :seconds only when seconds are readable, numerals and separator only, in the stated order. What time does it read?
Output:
5:07
